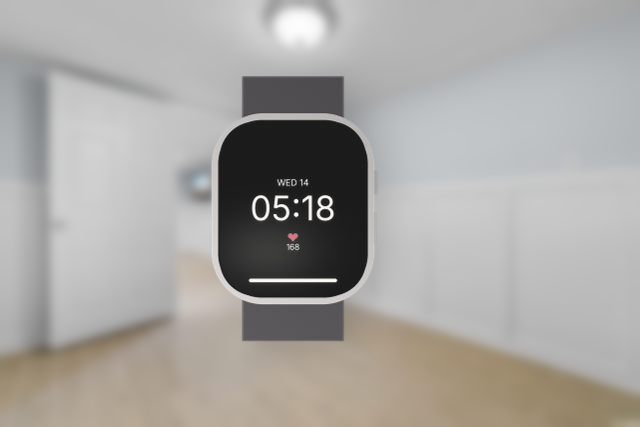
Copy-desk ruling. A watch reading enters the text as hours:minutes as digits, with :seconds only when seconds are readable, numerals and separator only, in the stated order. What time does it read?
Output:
5:18
